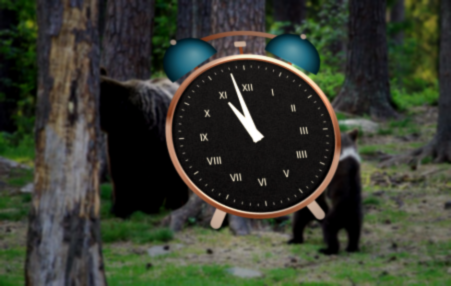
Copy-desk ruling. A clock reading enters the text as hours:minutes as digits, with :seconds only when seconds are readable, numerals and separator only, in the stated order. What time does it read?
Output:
10:58
